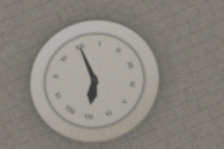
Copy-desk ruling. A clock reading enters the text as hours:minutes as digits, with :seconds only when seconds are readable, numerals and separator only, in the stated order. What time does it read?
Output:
7:00
